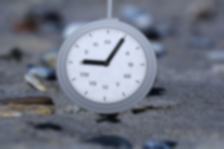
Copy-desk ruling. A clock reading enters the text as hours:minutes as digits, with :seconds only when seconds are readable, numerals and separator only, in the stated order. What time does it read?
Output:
9:05
